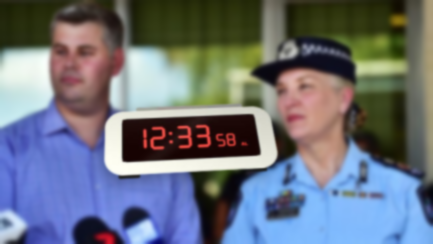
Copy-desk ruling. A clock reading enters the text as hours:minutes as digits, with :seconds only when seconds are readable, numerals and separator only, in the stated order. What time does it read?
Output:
12:33:58
